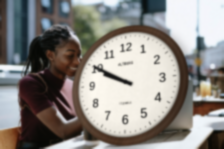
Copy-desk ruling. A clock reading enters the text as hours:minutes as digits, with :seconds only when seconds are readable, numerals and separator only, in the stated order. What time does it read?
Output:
9:50
